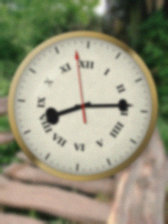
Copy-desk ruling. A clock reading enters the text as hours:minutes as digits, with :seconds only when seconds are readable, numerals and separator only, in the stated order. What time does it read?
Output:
8:13:58
